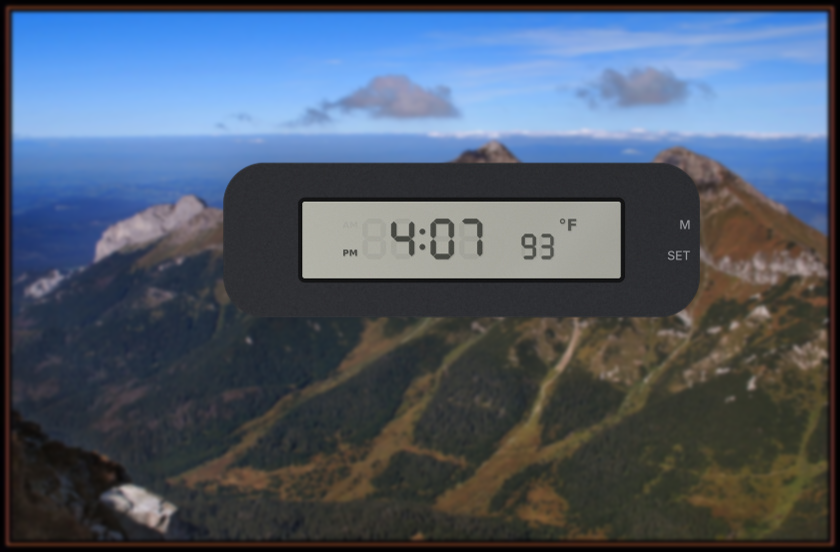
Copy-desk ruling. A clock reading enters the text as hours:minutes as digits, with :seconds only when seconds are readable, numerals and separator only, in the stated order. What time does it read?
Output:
4:07
